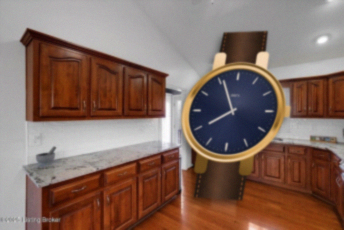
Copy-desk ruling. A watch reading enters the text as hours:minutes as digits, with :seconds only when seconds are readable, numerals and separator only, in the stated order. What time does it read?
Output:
7:56
